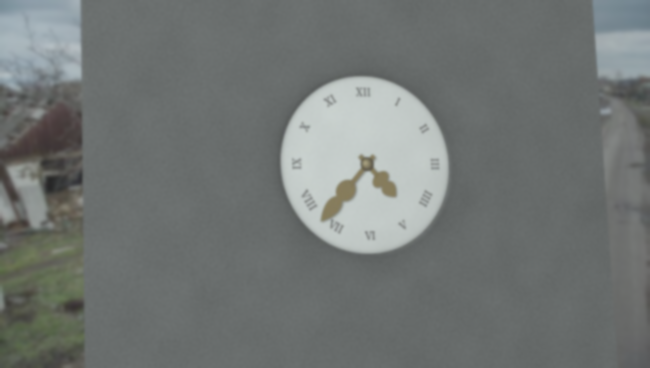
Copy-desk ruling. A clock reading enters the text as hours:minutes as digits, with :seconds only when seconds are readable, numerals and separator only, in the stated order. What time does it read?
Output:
4:37
